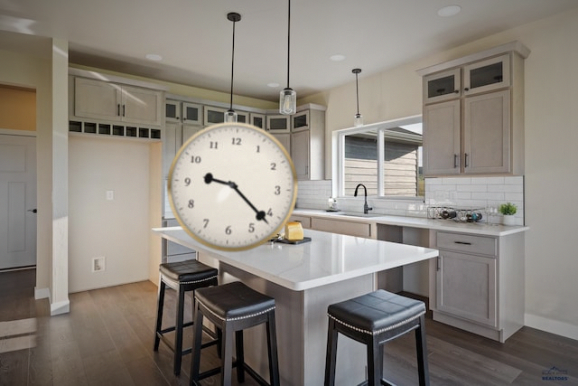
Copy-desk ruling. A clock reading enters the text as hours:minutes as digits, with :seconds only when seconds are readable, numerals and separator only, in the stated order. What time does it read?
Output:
9:22
